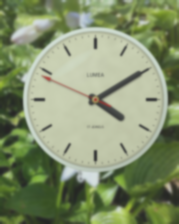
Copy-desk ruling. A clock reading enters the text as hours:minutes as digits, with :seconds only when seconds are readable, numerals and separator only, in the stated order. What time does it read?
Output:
4:09:49
